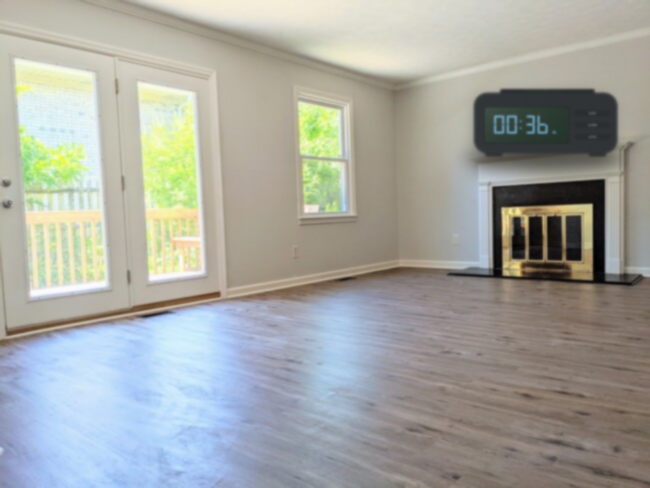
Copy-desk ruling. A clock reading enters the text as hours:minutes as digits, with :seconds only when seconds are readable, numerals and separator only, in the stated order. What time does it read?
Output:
0:36
